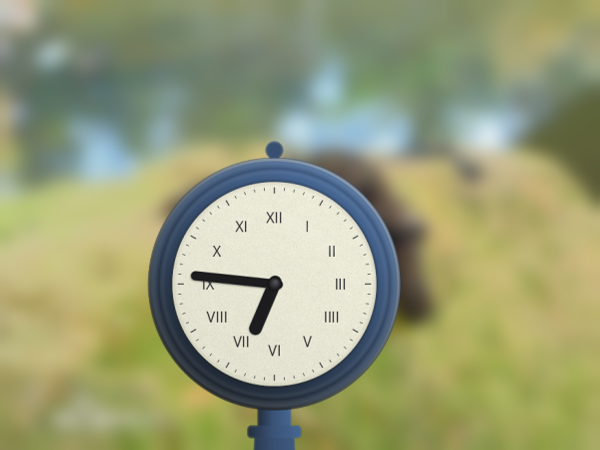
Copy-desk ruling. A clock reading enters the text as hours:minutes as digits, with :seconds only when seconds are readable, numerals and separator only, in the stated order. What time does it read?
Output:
6:46
